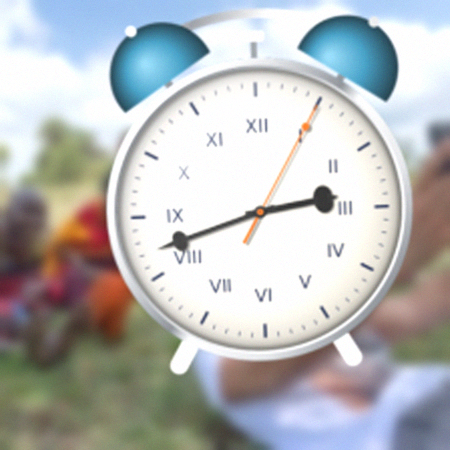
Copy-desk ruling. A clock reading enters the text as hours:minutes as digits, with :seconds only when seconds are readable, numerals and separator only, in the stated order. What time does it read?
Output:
2:42:05
